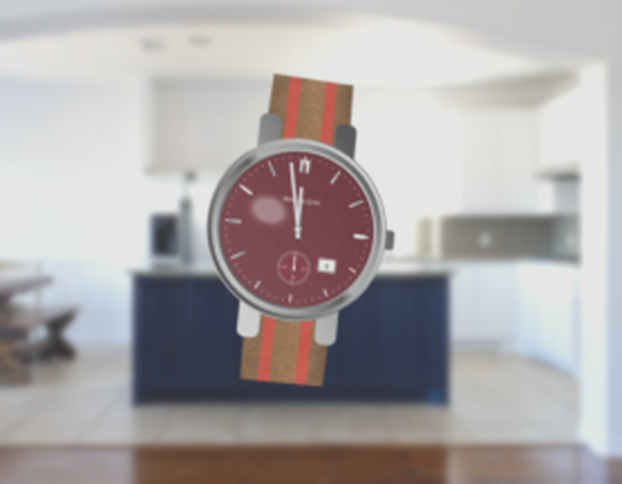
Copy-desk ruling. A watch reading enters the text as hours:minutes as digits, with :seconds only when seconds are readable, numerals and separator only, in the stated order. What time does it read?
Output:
11:58
